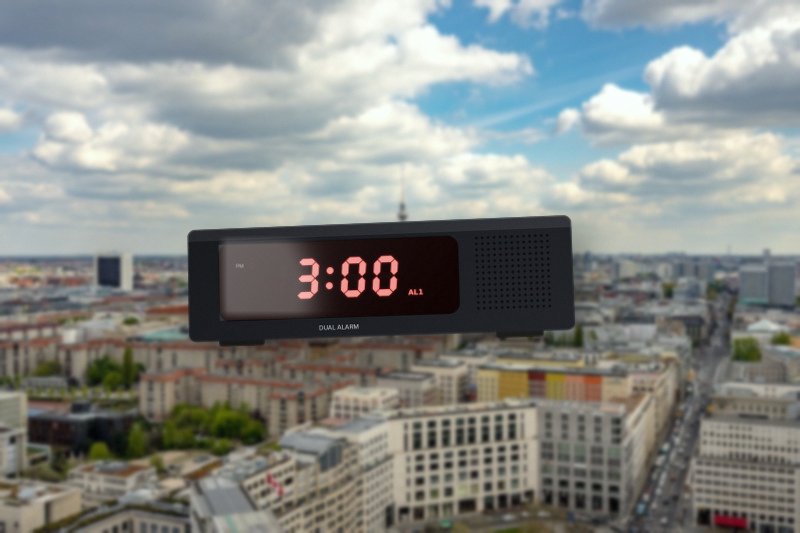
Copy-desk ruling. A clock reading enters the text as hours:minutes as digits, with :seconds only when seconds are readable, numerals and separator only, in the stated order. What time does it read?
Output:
3:00
